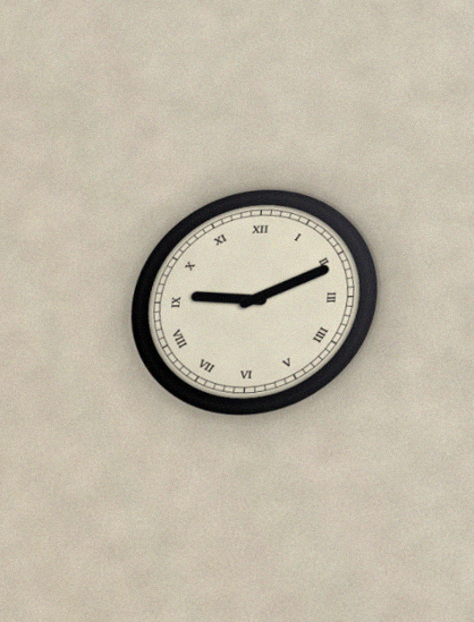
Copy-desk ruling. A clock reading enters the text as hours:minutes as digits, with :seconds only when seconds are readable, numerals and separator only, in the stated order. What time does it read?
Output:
9:11
